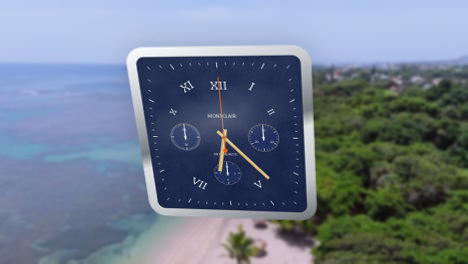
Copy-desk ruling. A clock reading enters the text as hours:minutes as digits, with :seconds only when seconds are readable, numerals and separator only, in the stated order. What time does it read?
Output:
6:23
